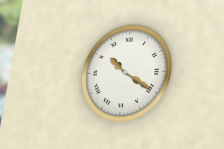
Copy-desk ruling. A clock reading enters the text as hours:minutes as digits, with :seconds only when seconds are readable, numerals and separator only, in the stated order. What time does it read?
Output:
10:20
